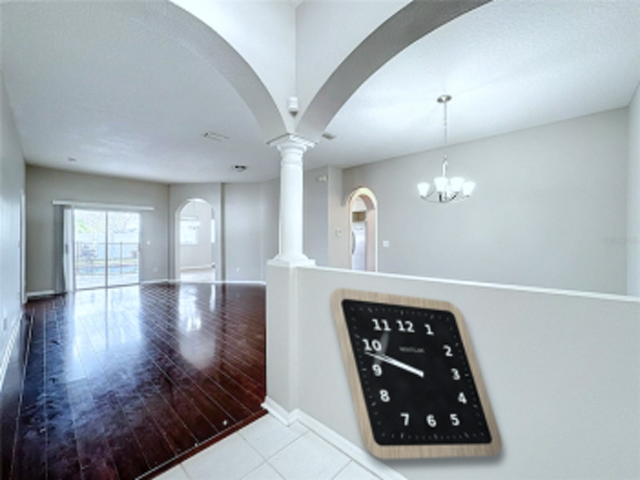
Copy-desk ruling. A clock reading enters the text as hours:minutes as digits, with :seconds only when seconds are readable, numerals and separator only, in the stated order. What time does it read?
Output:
9:48
